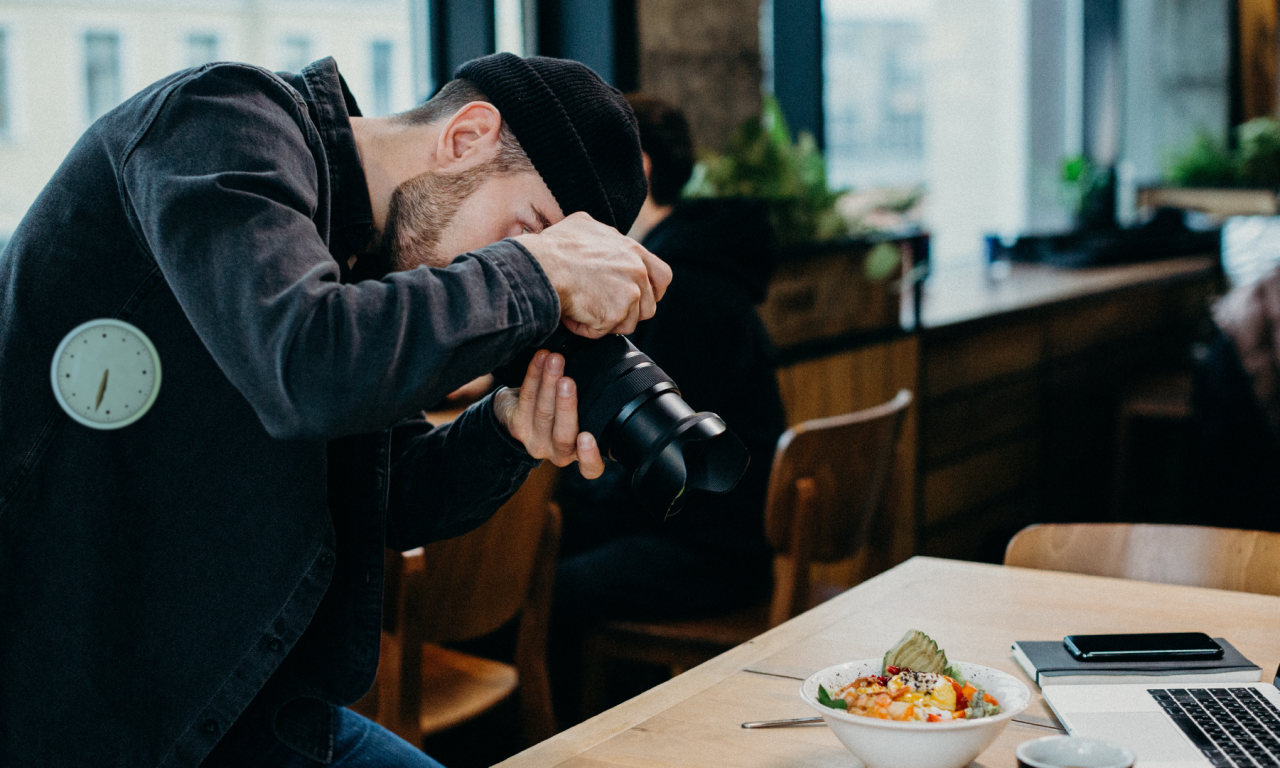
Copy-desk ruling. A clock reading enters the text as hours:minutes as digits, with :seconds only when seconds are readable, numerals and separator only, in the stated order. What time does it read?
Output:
6:33
